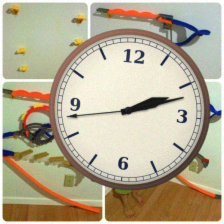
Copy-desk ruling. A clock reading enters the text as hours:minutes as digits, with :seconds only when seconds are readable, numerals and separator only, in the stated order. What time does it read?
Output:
2:11:43
